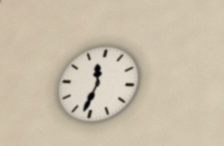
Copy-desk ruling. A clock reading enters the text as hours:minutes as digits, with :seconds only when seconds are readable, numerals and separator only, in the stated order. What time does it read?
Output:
11:32
